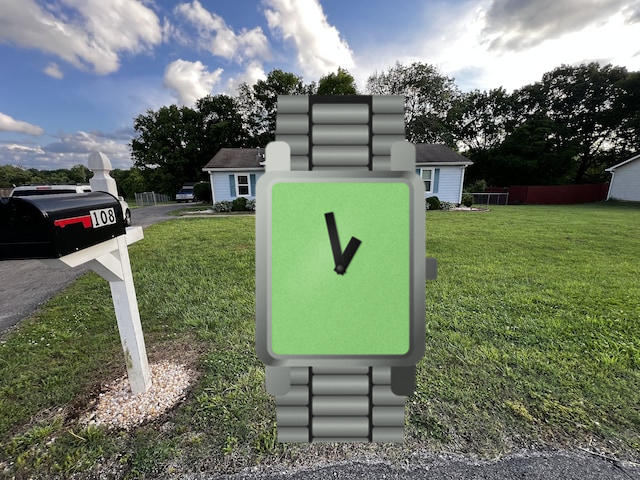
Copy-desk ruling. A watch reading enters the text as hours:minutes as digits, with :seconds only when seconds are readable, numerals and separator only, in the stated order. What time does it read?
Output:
12:58
